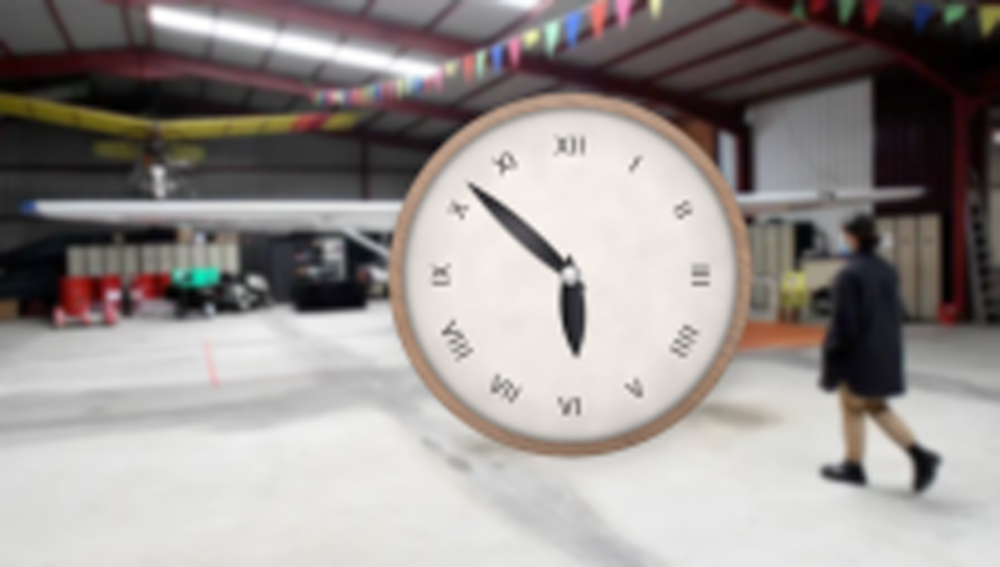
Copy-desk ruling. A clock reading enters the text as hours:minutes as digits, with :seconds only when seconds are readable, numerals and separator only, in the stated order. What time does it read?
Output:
5:52
